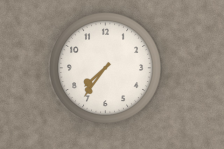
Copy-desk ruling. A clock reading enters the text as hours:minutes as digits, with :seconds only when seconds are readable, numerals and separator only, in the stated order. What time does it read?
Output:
7:36
